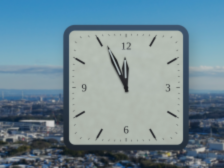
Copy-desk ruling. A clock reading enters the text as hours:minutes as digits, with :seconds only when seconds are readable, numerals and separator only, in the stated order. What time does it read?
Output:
11:56
